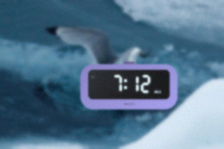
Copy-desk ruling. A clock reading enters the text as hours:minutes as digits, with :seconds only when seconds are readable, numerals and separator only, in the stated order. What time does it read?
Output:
7:12
